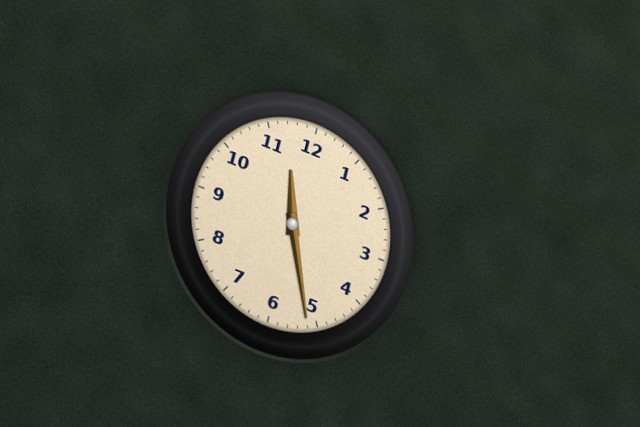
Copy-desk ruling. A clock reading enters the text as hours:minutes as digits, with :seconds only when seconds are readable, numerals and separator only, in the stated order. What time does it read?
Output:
11:26
